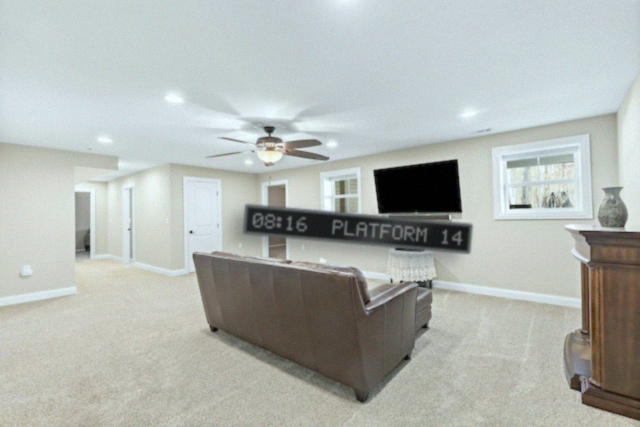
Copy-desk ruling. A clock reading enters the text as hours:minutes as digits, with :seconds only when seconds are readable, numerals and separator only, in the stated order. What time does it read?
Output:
8:16
